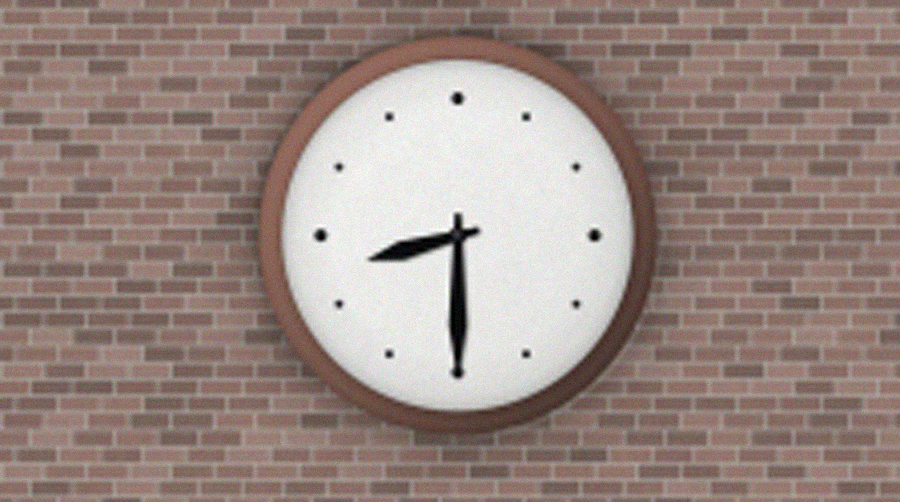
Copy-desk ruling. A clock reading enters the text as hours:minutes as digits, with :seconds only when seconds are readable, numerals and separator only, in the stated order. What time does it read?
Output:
8:30
